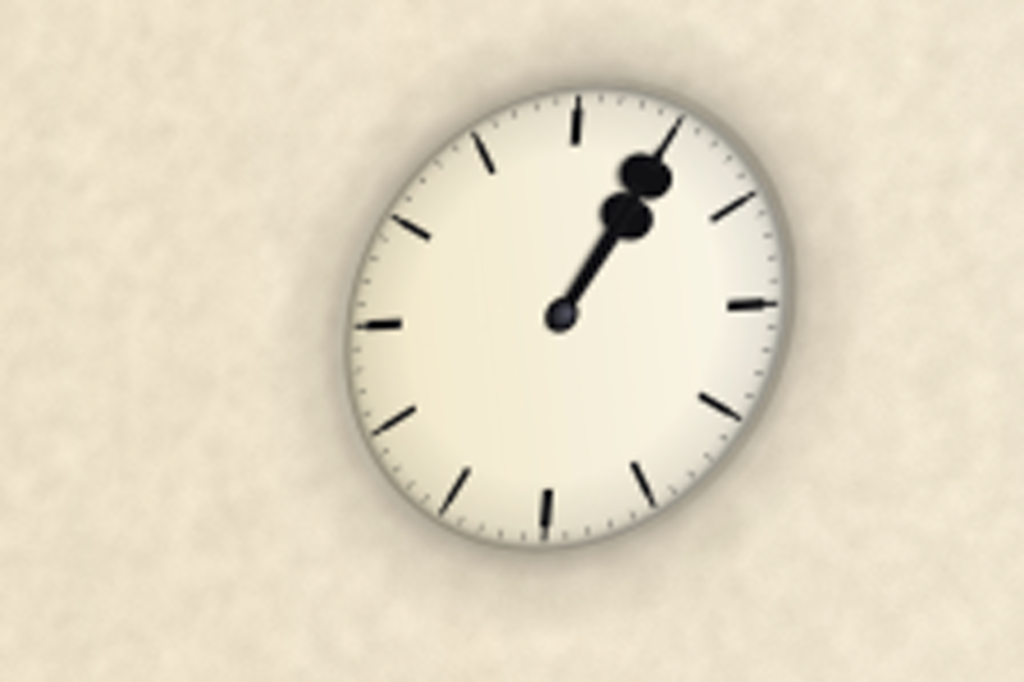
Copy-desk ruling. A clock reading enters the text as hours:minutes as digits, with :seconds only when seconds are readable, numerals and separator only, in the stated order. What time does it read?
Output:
1:05
